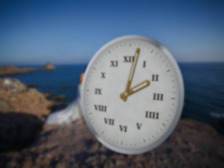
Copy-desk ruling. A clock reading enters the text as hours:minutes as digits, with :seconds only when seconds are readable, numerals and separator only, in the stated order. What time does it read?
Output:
2:02
